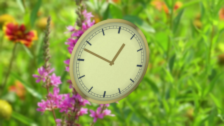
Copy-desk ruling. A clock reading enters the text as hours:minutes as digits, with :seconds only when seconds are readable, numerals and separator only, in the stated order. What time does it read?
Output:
12:48
